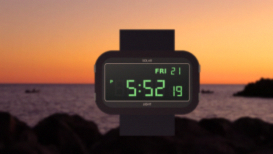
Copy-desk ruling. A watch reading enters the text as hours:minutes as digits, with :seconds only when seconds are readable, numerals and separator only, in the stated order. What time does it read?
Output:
5:52:19
